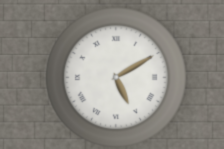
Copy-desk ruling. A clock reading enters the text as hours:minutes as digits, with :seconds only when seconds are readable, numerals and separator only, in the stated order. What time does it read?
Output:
5:10
